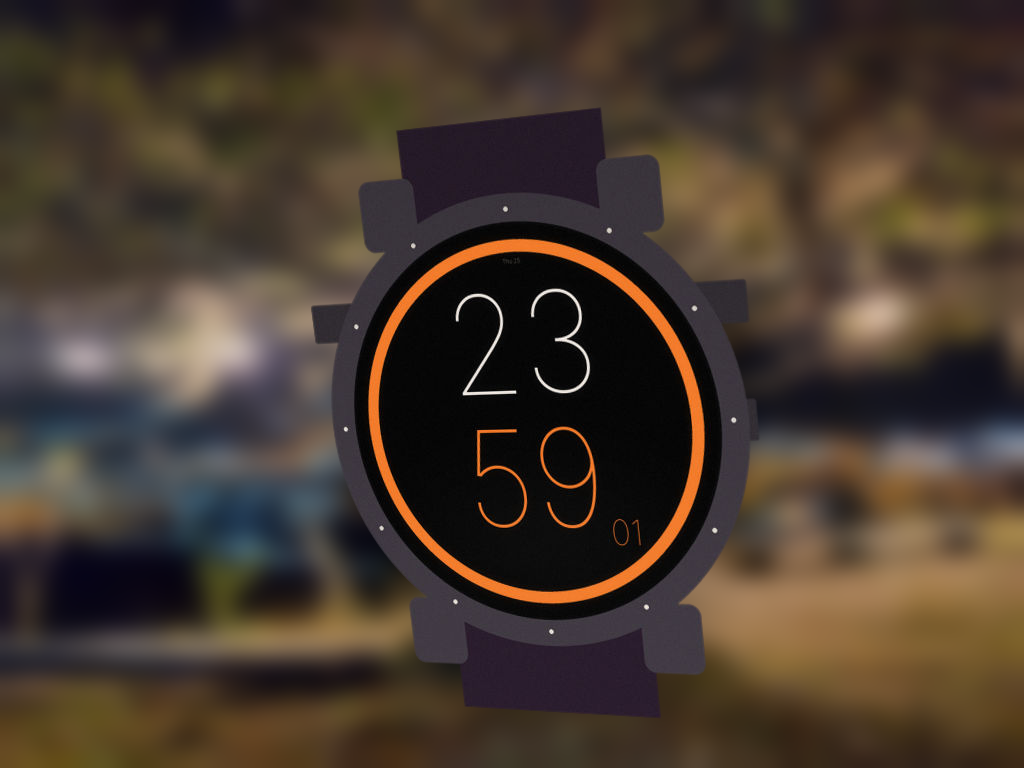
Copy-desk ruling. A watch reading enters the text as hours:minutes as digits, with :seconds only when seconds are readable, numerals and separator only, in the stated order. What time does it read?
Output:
23:59:01
